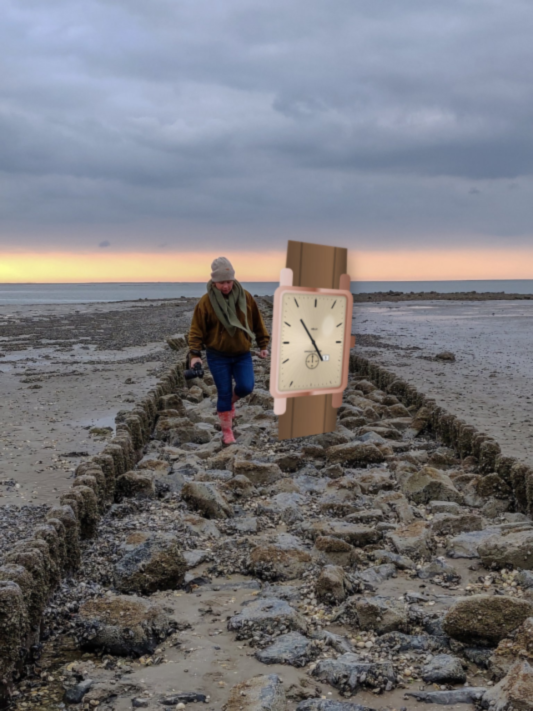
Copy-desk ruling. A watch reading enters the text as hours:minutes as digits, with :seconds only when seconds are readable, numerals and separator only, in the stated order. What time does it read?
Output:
4:54
